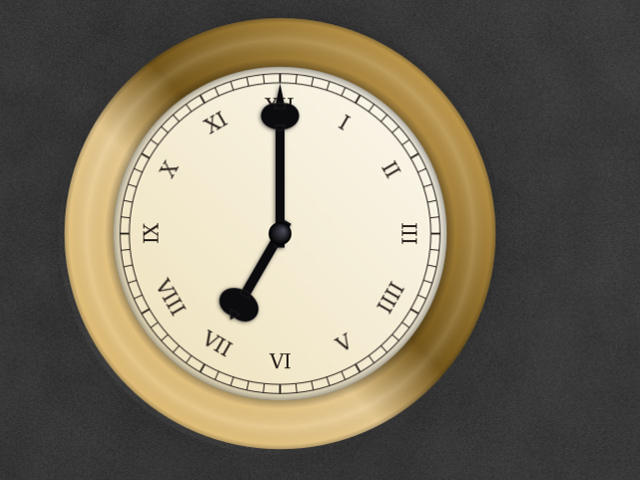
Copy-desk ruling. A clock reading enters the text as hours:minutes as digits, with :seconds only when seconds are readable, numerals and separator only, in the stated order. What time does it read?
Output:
7:00
